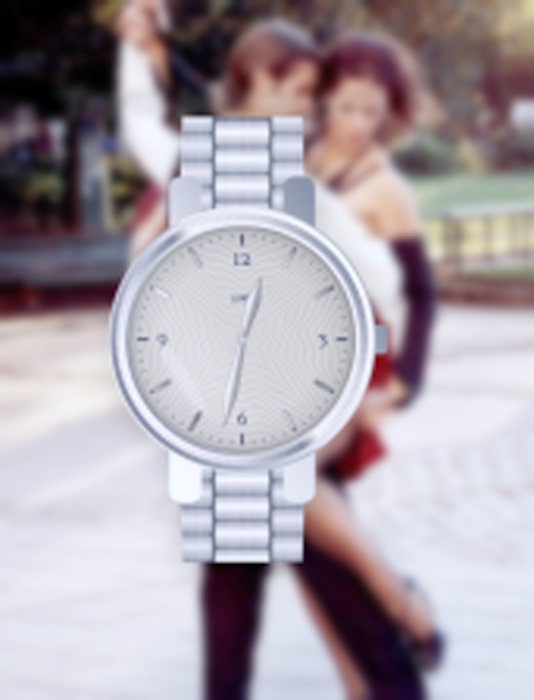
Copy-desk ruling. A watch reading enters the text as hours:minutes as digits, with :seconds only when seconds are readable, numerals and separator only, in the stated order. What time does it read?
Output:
12:32
